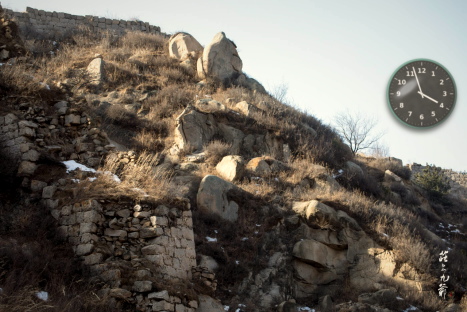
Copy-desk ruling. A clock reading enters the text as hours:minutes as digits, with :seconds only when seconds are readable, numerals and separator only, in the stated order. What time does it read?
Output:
3:57
